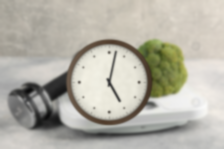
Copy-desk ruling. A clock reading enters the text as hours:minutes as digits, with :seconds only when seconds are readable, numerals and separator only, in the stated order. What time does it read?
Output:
5:02
